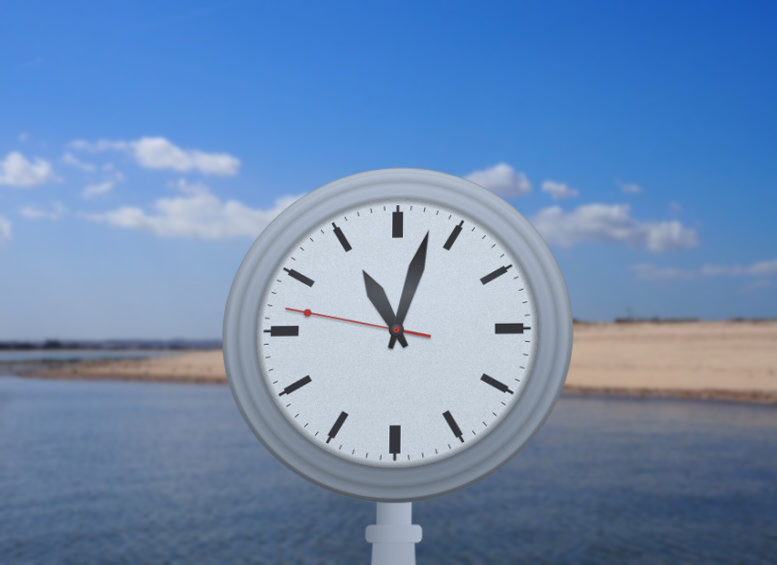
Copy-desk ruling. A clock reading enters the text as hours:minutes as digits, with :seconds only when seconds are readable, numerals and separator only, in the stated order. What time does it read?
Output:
11:02:47
